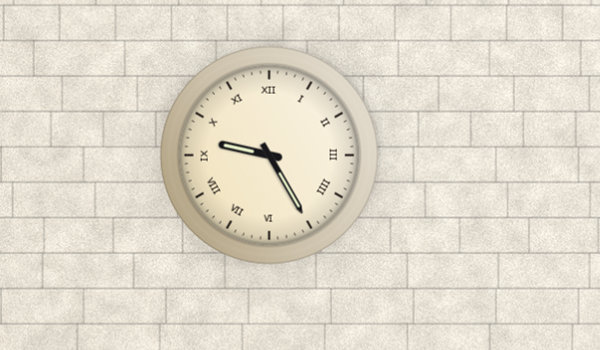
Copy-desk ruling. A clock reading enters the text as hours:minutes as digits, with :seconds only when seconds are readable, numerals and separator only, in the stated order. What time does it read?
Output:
9:25
